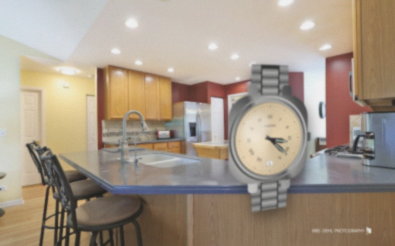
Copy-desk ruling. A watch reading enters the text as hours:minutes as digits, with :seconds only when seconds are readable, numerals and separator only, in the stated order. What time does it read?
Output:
3:22
